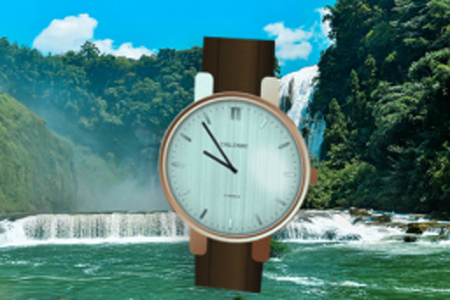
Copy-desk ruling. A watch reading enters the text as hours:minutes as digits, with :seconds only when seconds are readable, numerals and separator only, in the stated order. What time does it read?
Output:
9:54
